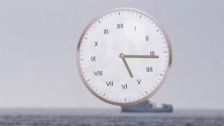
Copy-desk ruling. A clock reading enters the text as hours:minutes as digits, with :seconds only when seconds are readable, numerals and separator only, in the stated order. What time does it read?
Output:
5:16
